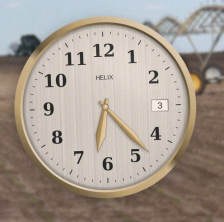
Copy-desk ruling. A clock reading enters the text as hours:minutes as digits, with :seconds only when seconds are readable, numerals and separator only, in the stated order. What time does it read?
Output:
6:23
